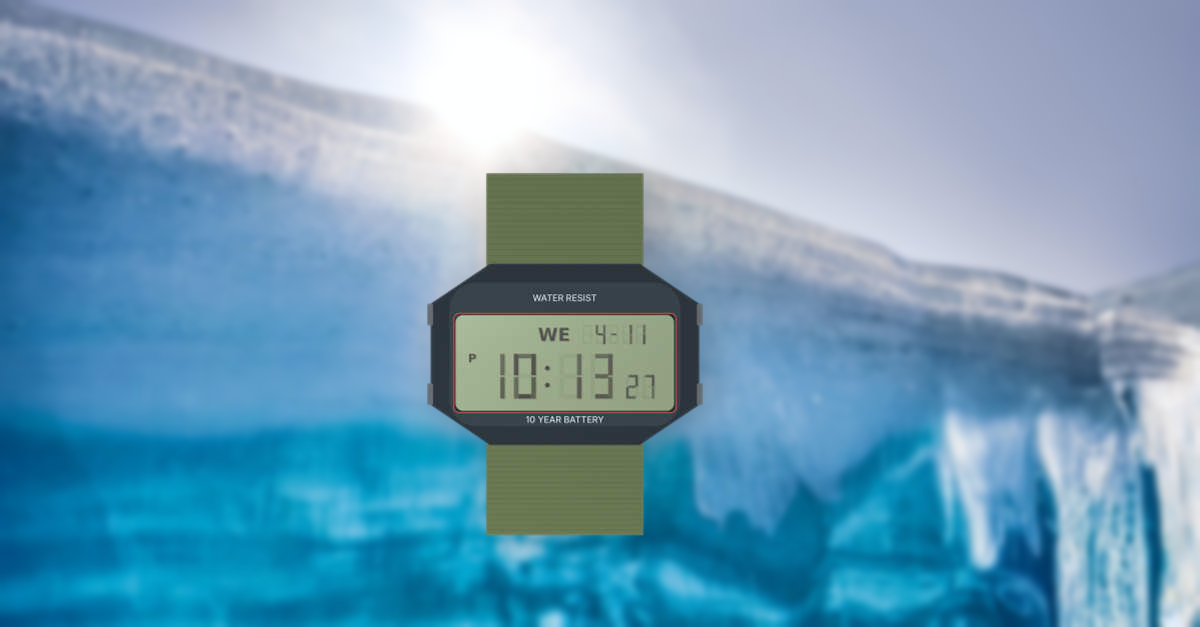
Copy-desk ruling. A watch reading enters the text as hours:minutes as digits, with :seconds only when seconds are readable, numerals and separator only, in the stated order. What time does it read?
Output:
10:13:27
